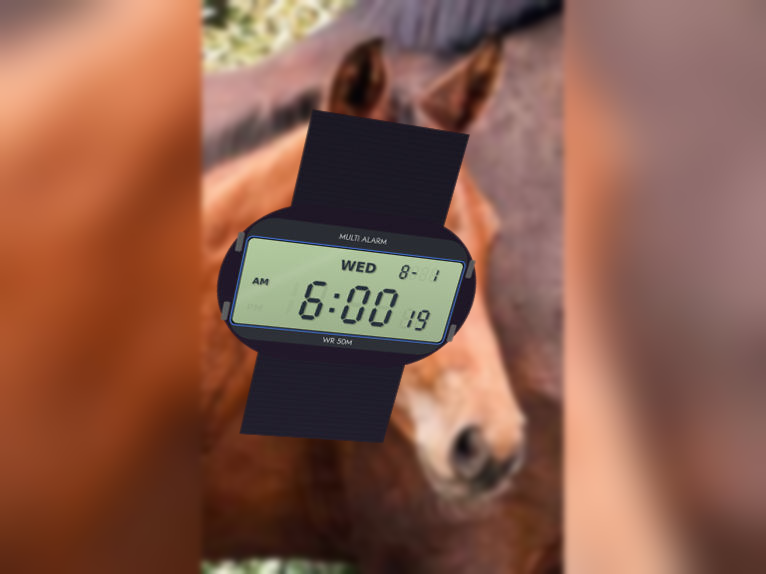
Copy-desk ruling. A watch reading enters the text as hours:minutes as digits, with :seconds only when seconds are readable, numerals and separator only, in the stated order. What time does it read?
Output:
6:00:19
